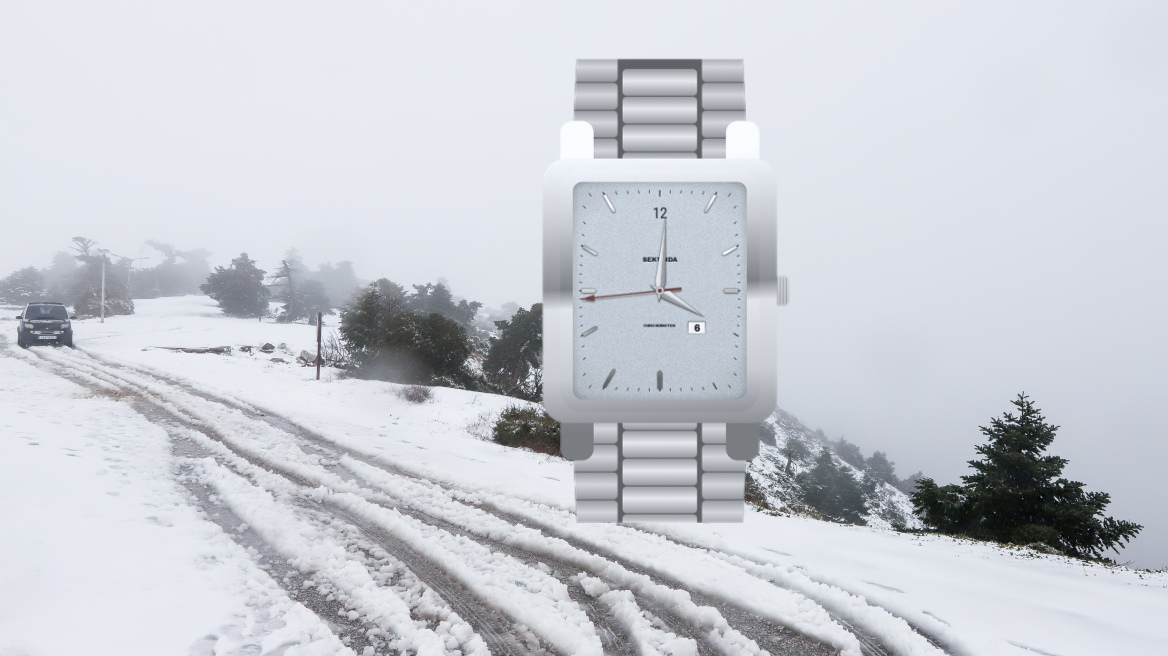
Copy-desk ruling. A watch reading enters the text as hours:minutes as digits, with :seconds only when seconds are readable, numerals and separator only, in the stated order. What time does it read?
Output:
4:00:44
